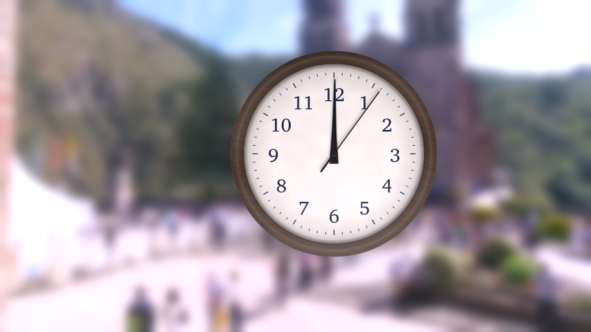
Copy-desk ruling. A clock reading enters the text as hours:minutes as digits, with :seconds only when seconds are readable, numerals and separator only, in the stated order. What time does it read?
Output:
12:00:06
